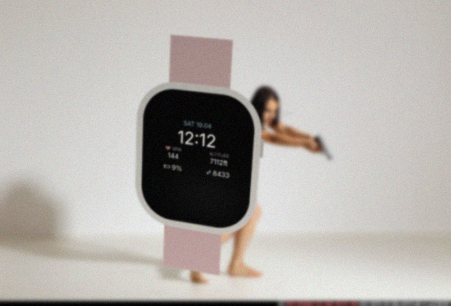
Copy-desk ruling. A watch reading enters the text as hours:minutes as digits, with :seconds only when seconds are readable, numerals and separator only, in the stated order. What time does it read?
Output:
12:12
